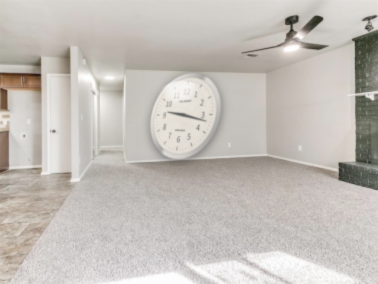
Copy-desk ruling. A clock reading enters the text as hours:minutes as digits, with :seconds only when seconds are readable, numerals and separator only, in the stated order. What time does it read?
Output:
9:17
